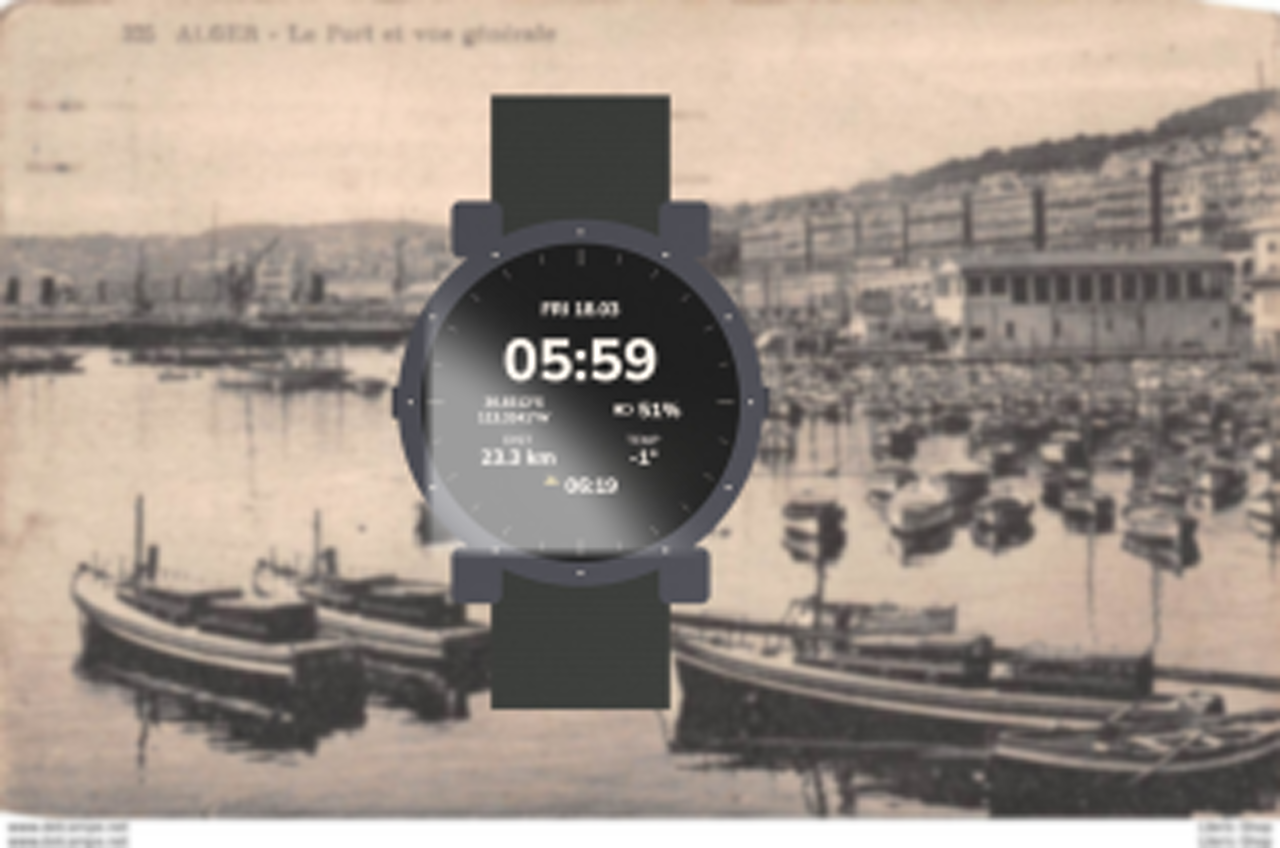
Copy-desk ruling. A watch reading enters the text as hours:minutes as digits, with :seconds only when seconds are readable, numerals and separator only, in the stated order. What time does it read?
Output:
5:59
